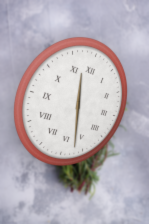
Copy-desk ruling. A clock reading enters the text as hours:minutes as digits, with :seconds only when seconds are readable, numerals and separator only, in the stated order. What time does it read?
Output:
11:27
